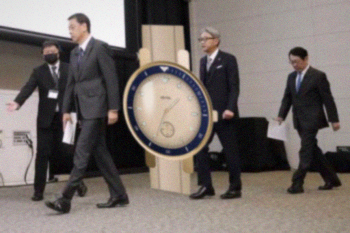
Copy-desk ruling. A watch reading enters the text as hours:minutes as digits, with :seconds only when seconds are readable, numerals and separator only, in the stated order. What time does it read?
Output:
1:34
